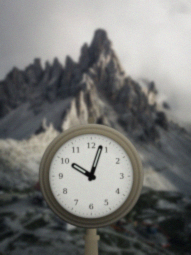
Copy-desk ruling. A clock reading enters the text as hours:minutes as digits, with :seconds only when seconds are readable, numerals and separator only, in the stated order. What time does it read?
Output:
10:03
